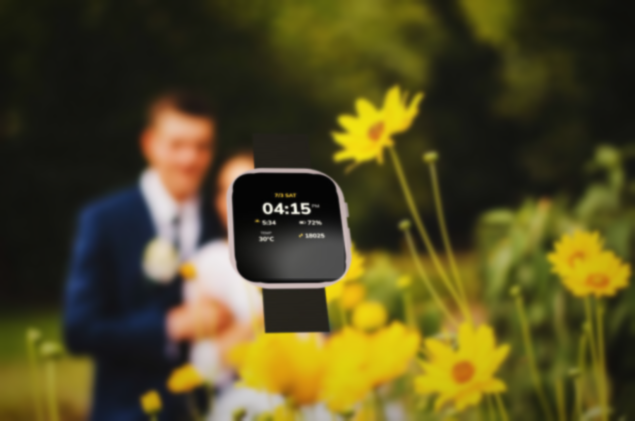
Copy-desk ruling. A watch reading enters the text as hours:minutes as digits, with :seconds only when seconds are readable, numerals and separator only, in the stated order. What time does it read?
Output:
4:15
